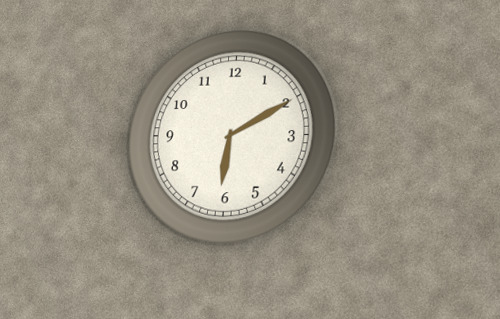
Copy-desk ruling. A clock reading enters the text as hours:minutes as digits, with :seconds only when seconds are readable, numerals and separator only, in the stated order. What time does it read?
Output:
6:10
